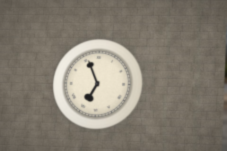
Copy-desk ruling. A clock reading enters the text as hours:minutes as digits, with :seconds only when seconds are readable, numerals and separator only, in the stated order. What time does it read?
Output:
6:56
